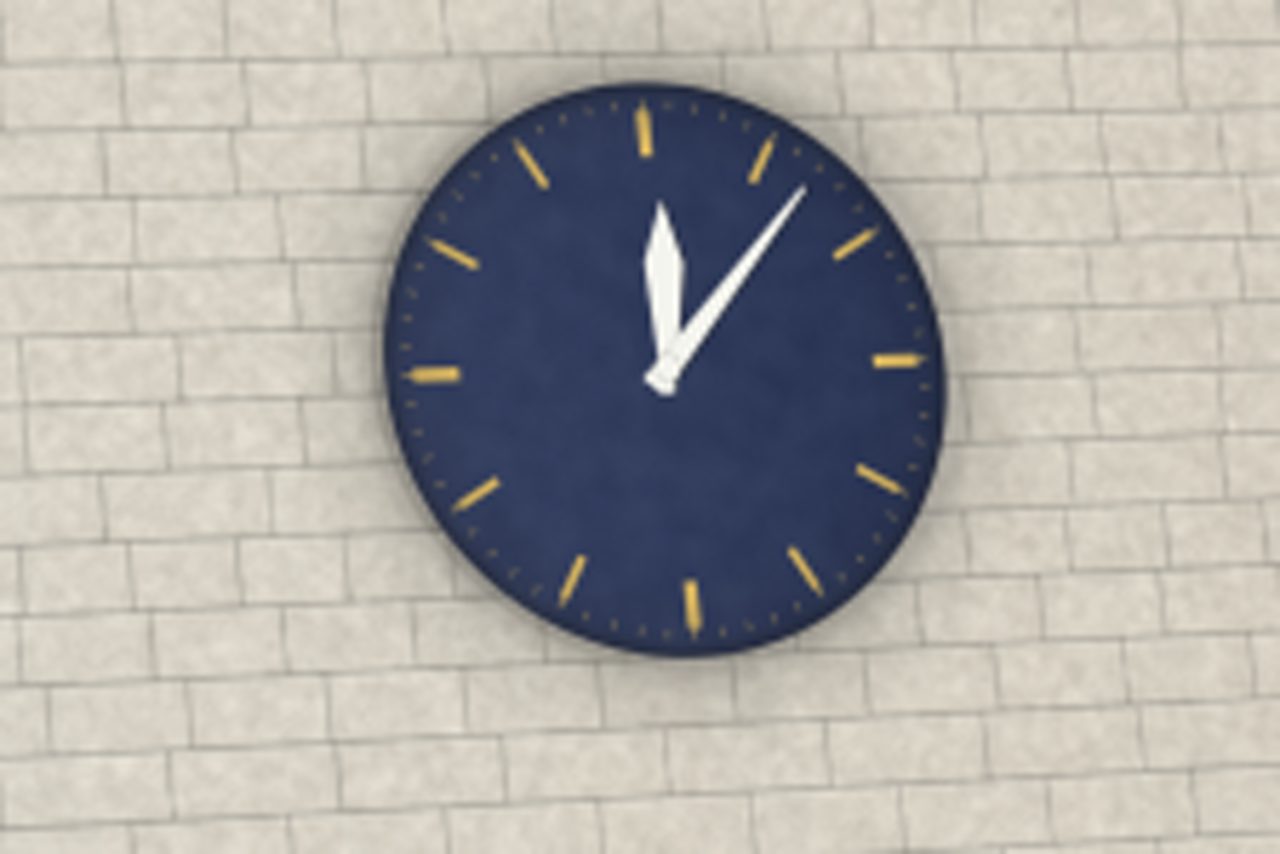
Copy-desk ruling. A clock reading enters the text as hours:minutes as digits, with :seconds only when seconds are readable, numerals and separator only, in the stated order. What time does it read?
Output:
12:07
